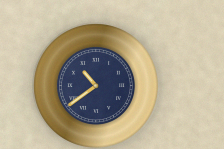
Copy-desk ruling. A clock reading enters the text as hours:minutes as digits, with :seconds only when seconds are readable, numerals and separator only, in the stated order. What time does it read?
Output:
10:39
